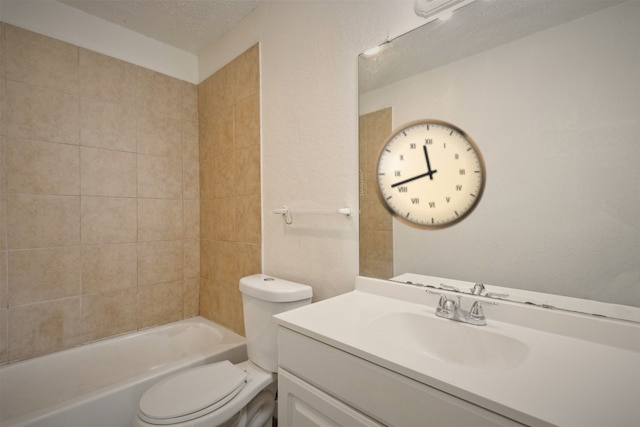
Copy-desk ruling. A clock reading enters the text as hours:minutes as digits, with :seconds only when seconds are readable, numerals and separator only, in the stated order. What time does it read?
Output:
11:42
